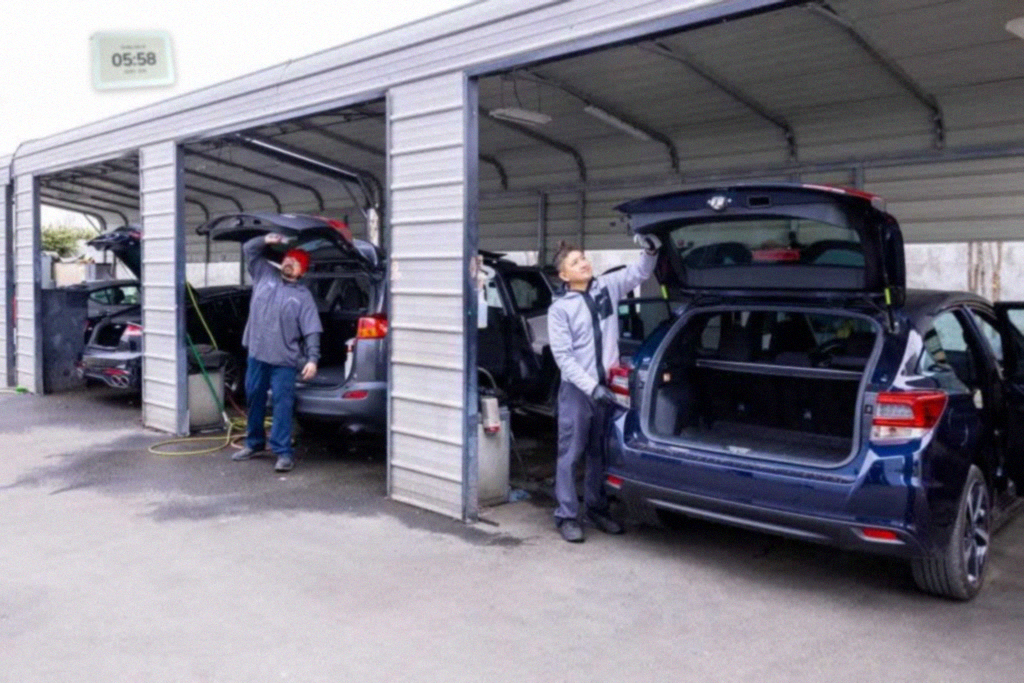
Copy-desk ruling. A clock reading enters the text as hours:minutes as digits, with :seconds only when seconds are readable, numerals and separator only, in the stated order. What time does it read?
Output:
5:58
